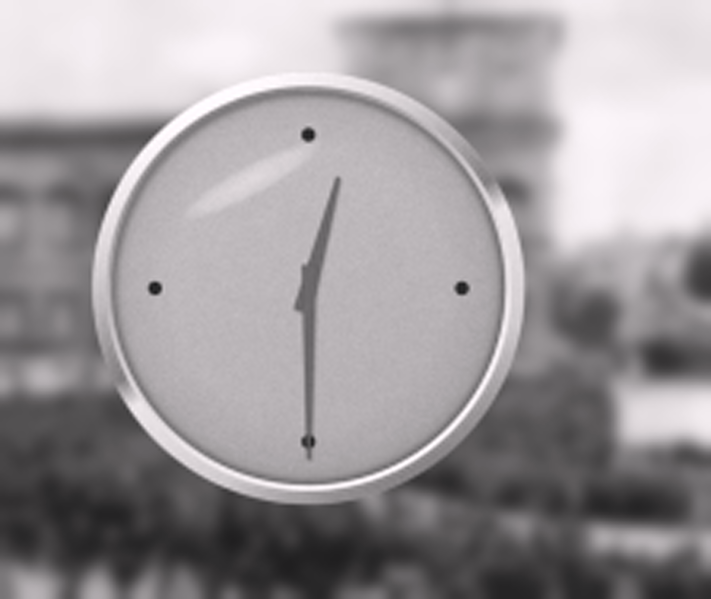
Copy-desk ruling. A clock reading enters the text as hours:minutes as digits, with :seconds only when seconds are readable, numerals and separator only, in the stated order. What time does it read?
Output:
12:30
